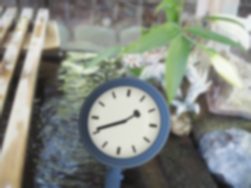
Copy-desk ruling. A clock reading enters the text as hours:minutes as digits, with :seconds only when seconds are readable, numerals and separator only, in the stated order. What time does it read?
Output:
1:41
